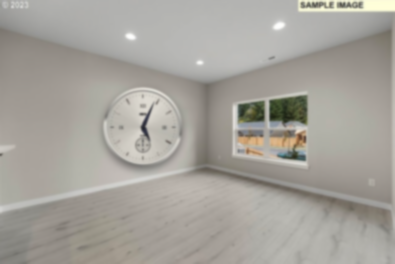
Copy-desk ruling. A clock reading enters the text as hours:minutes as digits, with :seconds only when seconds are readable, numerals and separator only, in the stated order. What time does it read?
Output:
5:04
